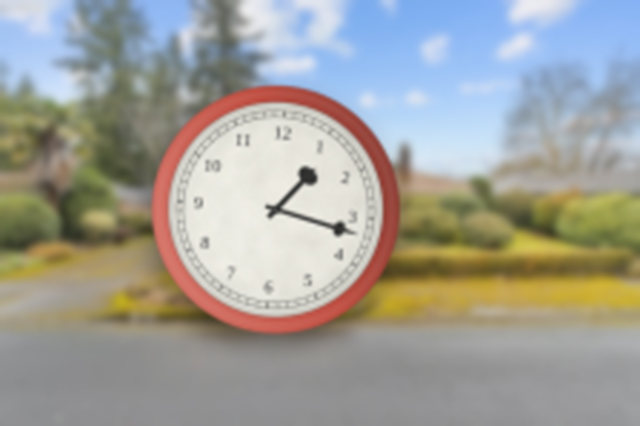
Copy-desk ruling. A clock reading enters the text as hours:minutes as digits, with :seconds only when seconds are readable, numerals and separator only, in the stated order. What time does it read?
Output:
1:17
